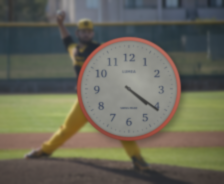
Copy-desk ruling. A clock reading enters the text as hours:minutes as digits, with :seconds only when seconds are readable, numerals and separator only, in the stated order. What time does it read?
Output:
4:21
